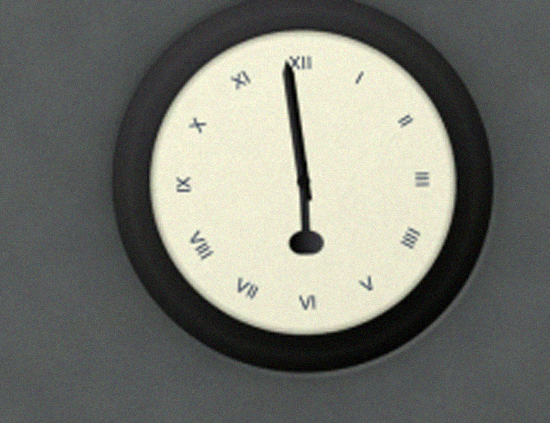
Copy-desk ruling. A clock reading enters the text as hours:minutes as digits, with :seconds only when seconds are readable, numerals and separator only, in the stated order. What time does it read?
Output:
5:59
